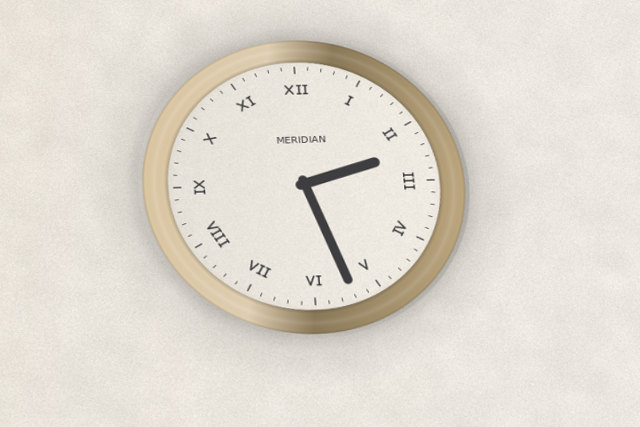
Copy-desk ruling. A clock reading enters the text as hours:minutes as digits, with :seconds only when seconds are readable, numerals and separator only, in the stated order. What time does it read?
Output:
2:27
